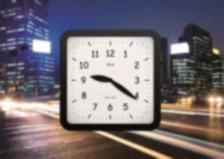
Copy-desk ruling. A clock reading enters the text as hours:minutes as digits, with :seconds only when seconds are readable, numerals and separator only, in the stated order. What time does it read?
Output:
9:21
